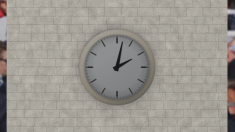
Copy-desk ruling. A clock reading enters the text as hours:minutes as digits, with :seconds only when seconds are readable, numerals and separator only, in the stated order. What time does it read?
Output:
2:02
